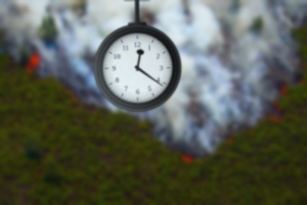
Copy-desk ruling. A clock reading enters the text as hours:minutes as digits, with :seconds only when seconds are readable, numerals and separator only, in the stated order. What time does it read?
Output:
12:21
